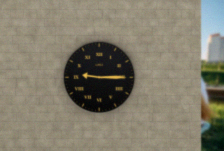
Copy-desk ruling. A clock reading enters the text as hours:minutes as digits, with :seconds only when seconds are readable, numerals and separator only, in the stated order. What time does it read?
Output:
9:15
